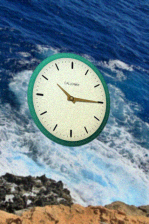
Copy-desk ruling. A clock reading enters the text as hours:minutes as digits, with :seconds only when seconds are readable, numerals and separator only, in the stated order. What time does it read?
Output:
10:15
